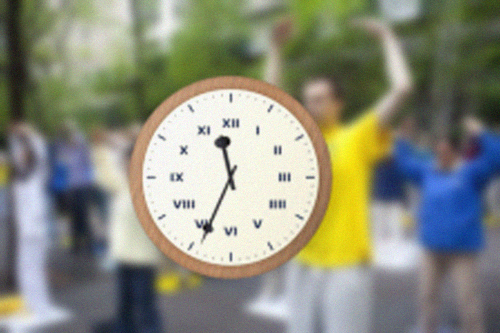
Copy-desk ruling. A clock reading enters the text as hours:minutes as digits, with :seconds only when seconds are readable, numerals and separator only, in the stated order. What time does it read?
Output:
11:34
